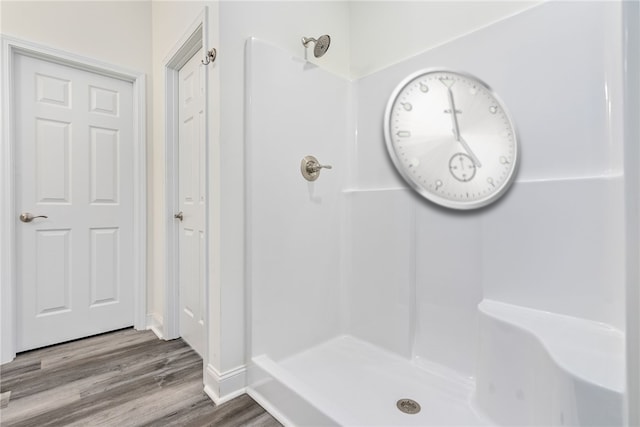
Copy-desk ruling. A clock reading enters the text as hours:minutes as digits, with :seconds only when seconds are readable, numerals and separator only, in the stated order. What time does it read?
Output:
5:00
